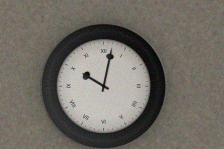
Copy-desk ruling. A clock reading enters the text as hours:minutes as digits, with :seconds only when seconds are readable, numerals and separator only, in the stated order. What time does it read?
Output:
10:02
